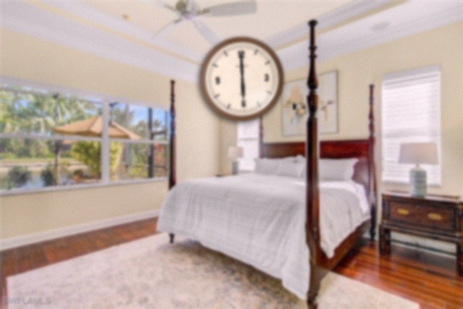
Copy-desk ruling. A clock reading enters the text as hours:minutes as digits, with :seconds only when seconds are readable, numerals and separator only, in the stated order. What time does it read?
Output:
6:00
